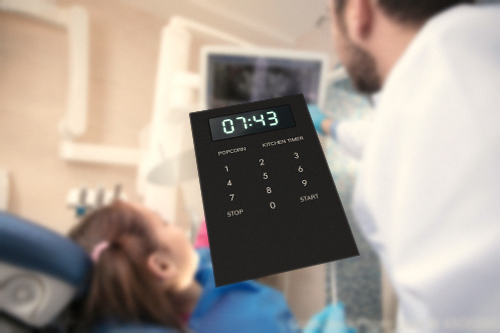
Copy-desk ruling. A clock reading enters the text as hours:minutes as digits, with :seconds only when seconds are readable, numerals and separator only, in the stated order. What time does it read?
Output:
7:43
